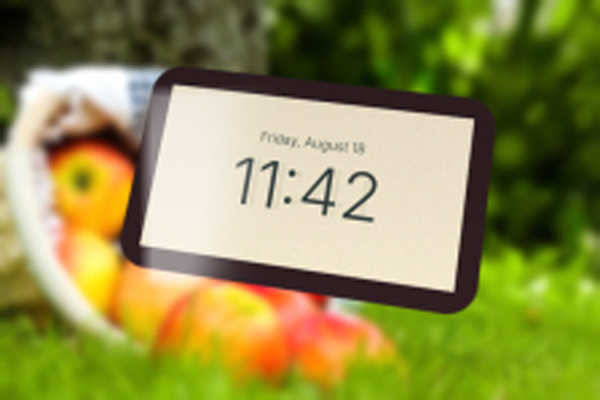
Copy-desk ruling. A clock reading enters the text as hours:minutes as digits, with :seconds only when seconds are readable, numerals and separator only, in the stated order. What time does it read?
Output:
11:42
